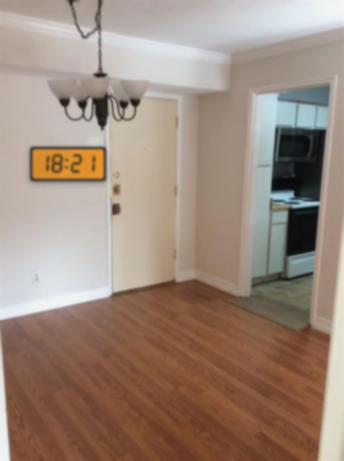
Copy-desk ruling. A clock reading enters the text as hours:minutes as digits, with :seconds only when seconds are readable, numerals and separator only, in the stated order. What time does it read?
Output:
18:21
